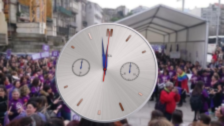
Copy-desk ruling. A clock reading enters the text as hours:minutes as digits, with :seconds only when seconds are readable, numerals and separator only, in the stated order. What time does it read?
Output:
11:58
